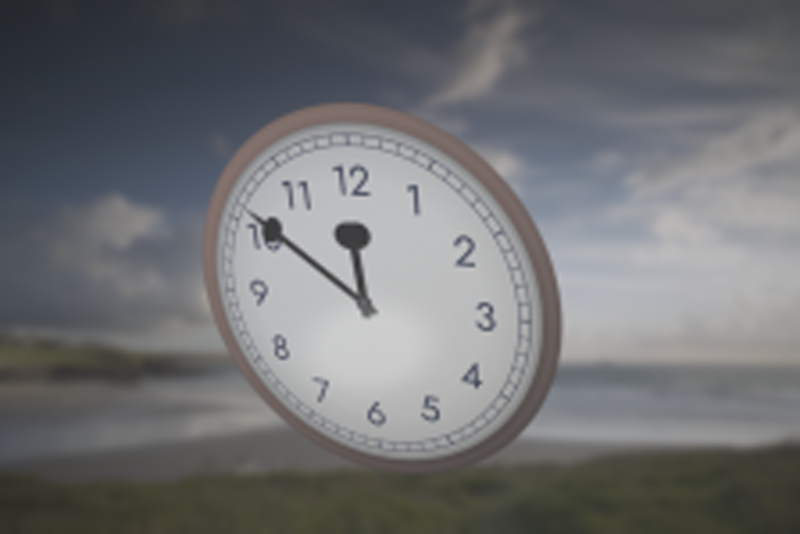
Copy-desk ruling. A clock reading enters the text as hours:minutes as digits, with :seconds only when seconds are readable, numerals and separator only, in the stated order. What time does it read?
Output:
11:51
